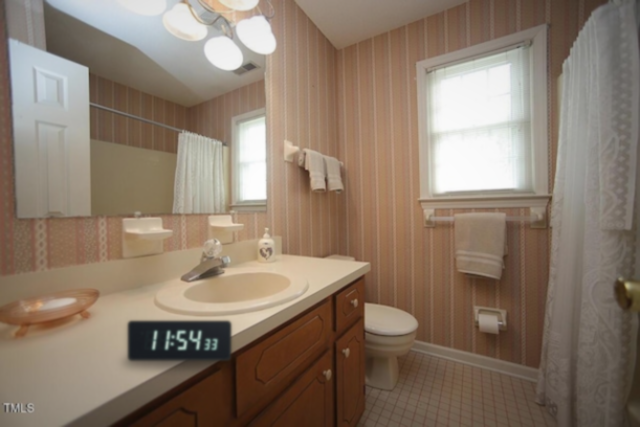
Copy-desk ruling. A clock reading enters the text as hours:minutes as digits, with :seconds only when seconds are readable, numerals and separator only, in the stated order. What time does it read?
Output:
11:54
